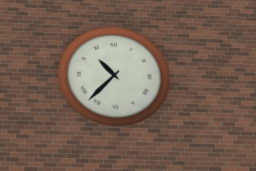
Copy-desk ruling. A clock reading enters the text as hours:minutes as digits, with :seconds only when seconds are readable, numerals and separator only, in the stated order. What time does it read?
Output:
10:37
